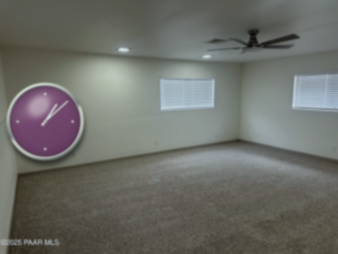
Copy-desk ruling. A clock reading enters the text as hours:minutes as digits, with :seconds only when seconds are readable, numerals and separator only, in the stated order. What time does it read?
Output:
1:08
